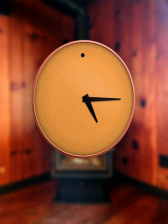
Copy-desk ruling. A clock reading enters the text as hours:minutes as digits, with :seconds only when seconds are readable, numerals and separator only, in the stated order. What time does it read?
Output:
5:16
